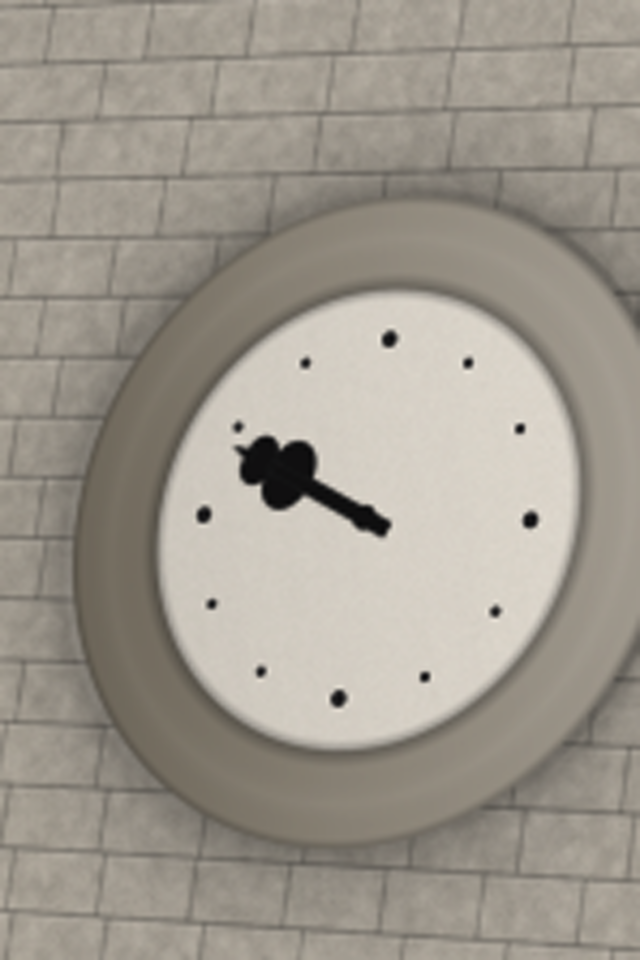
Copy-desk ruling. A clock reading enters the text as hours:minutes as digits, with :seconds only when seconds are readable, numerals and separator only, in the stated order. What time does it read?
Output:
9:49
